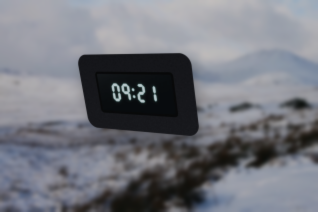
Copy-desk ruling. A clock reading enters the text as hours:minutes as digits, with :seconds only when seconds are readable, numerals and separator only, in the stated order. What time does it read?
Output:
9:21
